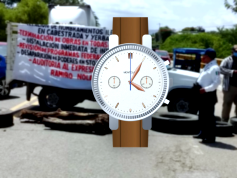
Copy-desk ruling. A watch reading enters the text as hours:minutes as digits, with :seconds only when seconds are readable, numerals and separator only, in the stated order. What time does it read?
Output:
4:05
